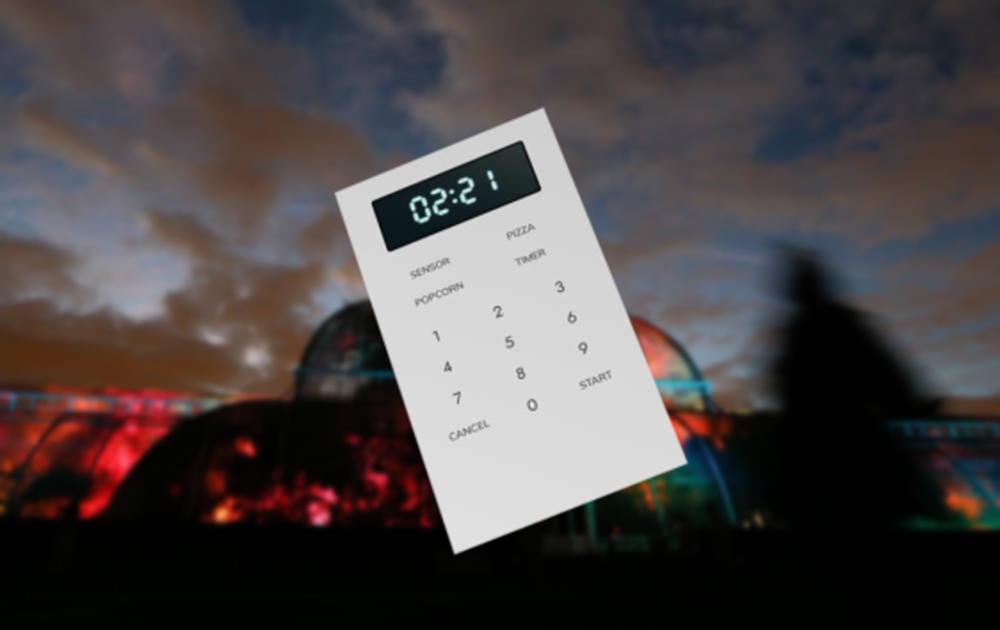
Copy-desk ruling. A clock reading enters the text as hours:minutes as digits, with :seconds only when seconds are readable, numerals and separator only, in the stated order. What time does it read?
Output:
2:21
